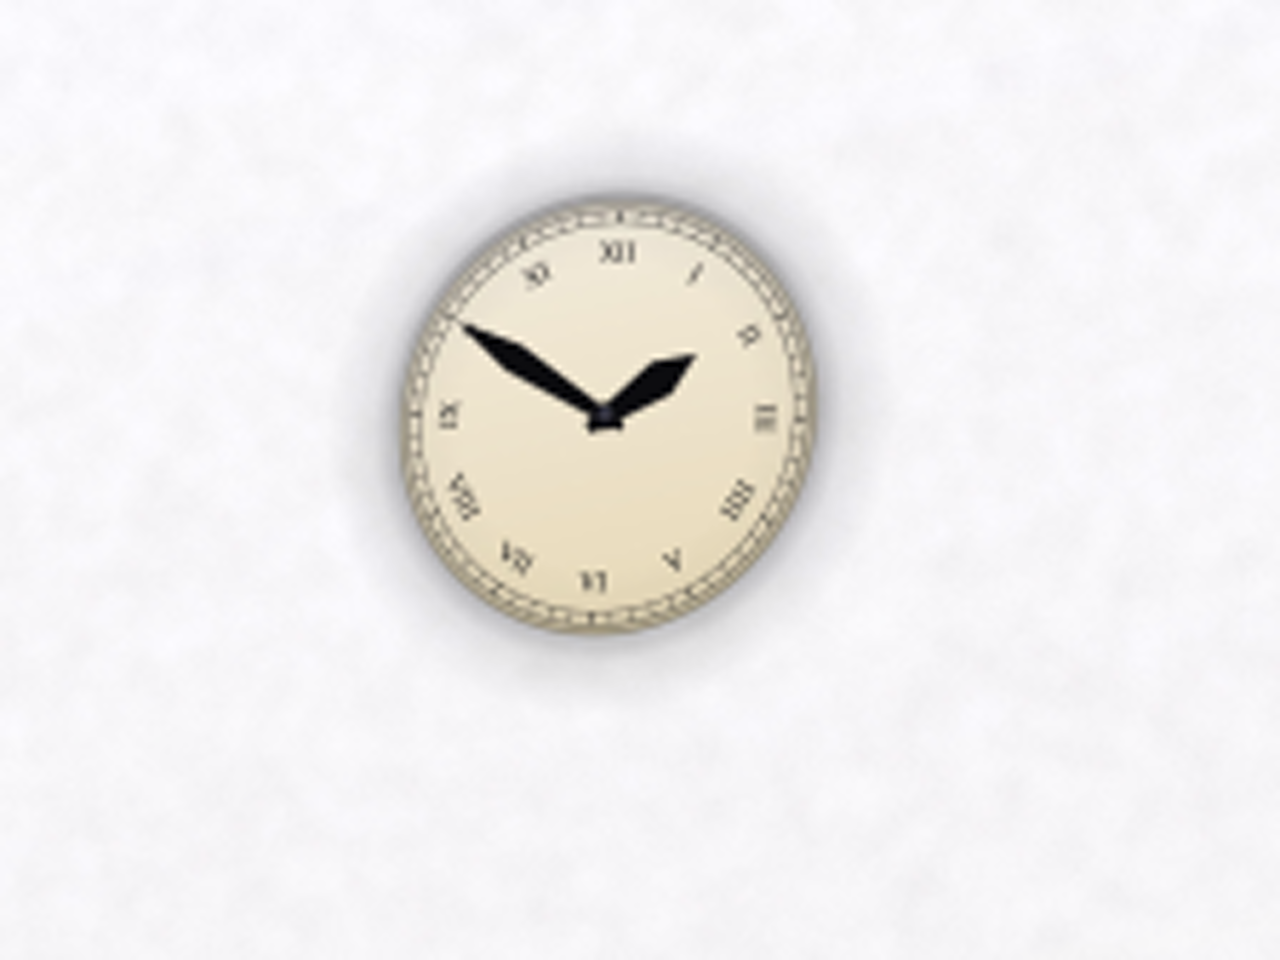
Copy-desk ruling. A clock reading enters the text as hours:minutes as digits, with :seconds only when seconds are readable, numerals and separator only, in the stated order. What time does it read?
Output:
1:50
